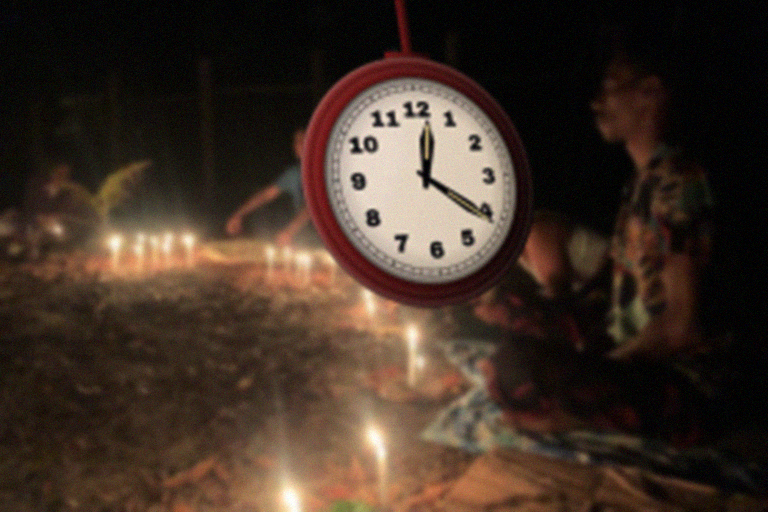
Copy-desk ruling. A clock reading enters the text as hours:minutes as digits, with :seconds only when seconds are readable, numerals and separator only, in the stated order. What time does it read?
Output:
12:21
